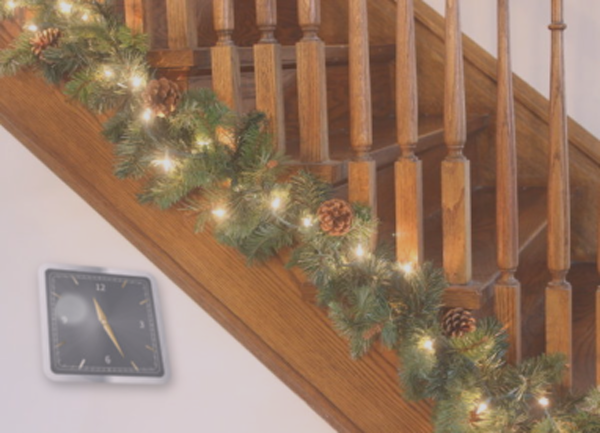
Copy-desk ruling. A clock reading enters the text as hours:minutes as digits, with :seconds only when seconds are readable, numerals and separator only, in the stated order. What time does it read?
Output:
11:26
